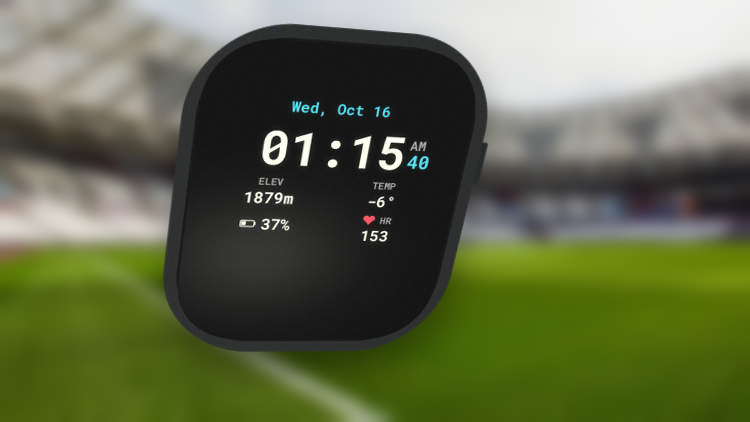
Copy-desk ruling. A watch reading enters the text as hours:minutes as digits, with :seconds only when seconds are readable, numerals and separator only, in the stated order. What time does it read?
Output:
1:15:40
